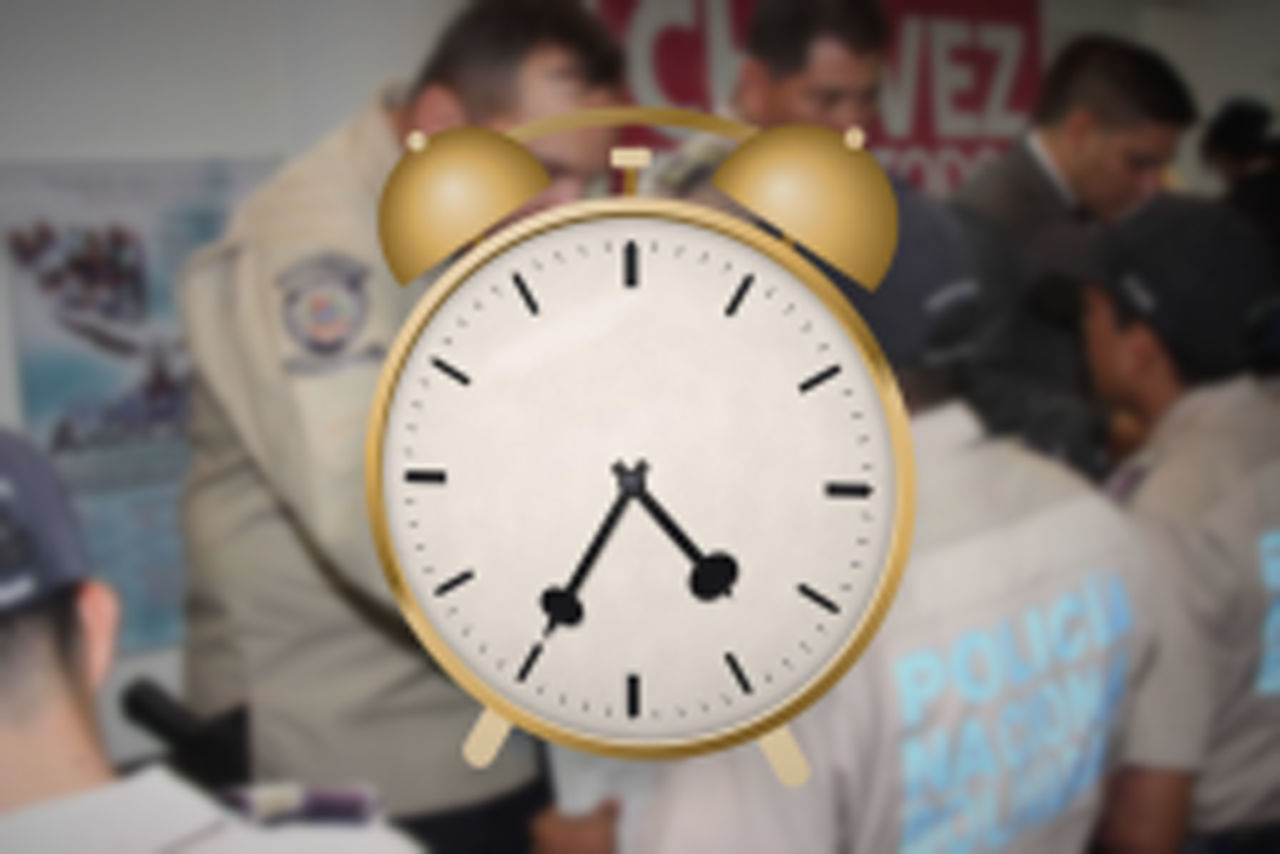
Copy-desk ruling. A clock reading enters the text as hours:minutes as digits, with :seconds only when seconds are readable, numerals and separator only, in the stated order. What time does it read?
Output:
4:35
